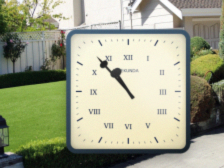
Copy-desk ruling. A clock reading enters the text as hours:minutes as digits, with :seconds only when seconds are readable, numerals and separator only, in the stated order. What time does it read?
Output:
10:53
